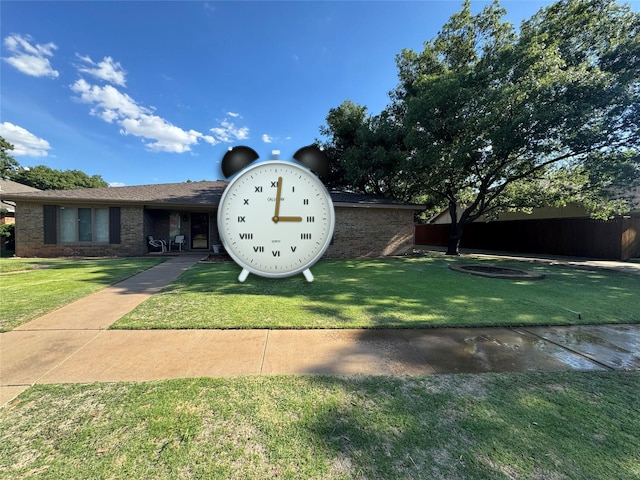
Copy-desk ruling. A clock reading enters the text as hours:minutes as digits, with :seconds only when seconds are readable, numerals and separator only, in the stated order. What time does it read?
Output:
3:01
